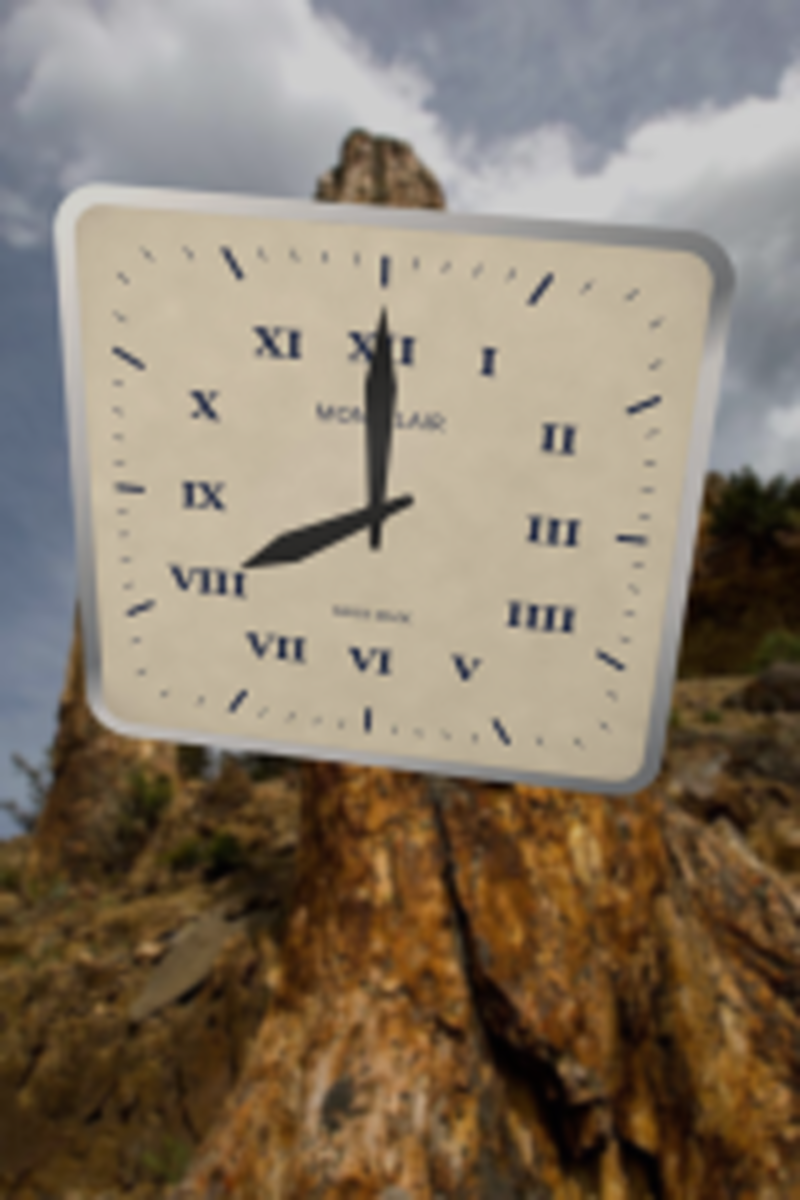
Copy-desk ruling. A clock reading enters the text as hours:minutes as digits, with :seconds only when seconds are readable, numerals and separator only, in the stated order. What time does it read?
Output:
8:00
